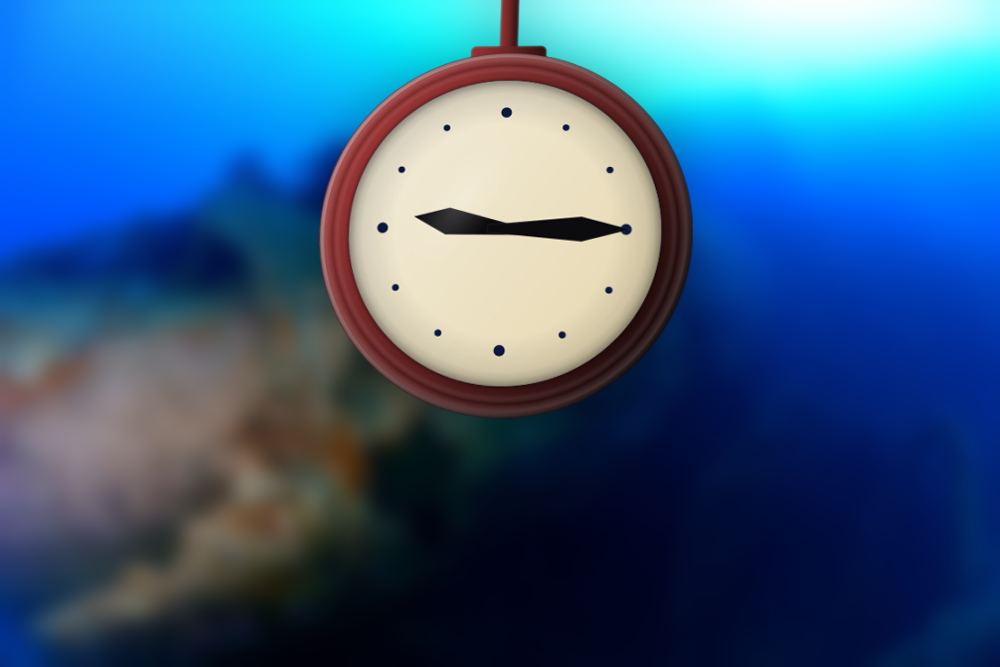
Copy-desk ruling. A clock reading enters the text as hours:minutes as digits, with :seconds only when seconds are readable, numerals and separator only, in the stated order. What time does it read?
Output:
9:15
